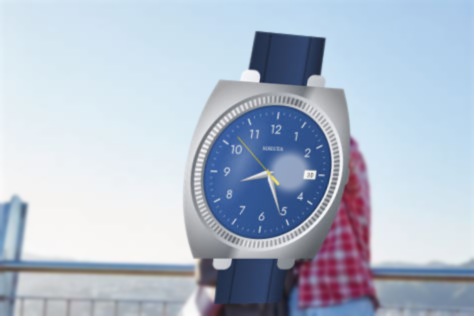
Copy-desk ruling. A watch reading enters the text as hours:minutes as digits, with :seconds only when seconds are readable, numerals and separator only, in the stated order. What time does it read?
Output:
8:25:52
